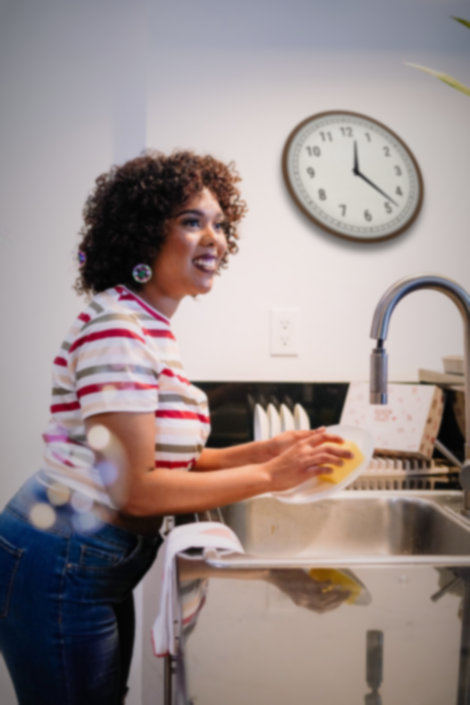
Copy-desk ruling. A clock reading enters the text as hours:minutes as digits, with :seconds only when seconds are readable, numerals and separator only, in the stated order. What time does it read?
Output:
12:23
